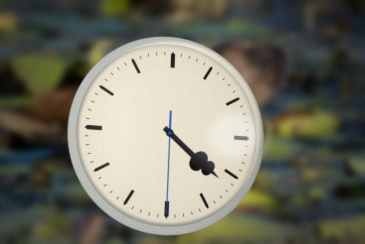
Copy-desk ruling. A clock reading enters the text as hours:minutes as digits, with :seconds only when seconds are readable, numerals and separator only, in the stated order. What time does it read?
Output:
4:21:30
